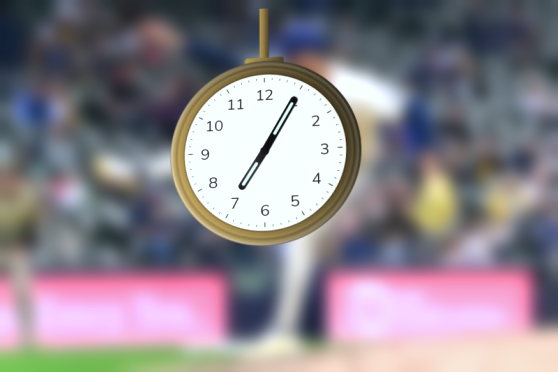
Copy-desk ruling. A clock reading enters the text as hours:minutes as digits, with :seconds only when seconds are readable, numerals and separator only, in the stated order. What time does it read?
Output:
7:05
